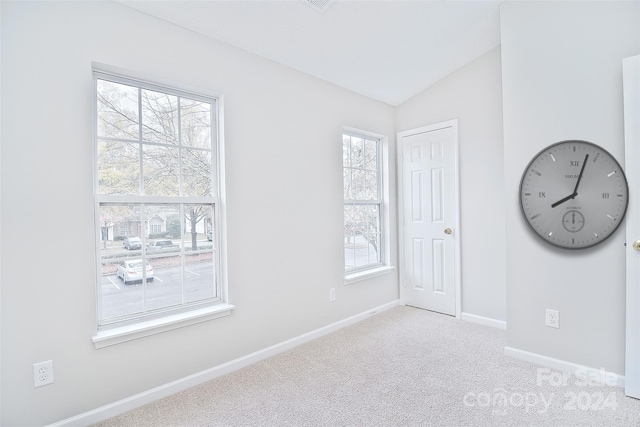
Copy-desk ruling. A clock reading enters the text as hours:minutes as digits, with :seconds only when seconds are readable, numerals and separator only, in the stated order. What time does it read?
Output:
8:03
